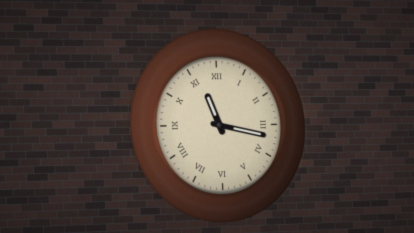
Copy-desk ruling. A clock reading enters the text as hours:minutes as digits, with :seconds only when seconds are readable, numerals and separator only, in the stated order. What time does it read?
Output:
11:17
